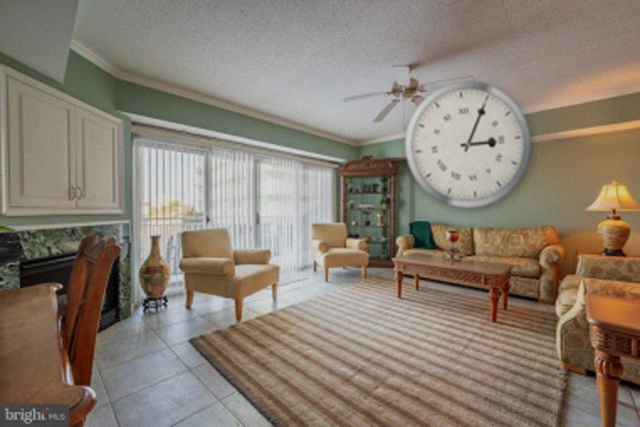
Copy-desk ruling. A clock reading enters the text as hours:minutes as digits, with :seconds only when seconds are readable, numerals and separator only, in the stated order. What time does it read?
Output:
3:05
